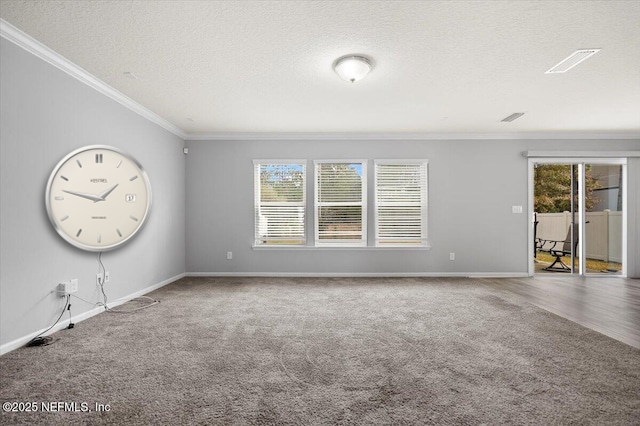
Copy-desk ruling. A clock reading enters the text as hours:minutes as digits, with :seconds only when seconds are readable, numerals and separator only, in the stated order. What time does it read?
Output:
1:47
